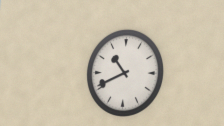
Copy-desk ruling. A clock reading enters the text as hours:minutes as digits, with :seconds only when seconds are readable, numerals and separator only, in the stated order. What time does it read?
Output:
10:41
